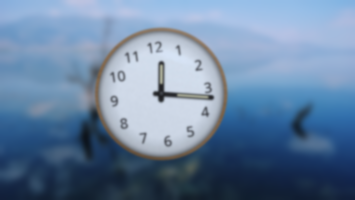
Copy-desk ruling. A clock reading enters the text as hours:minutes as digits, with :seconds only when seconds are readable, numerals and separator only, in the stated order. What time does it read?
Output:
12:17
